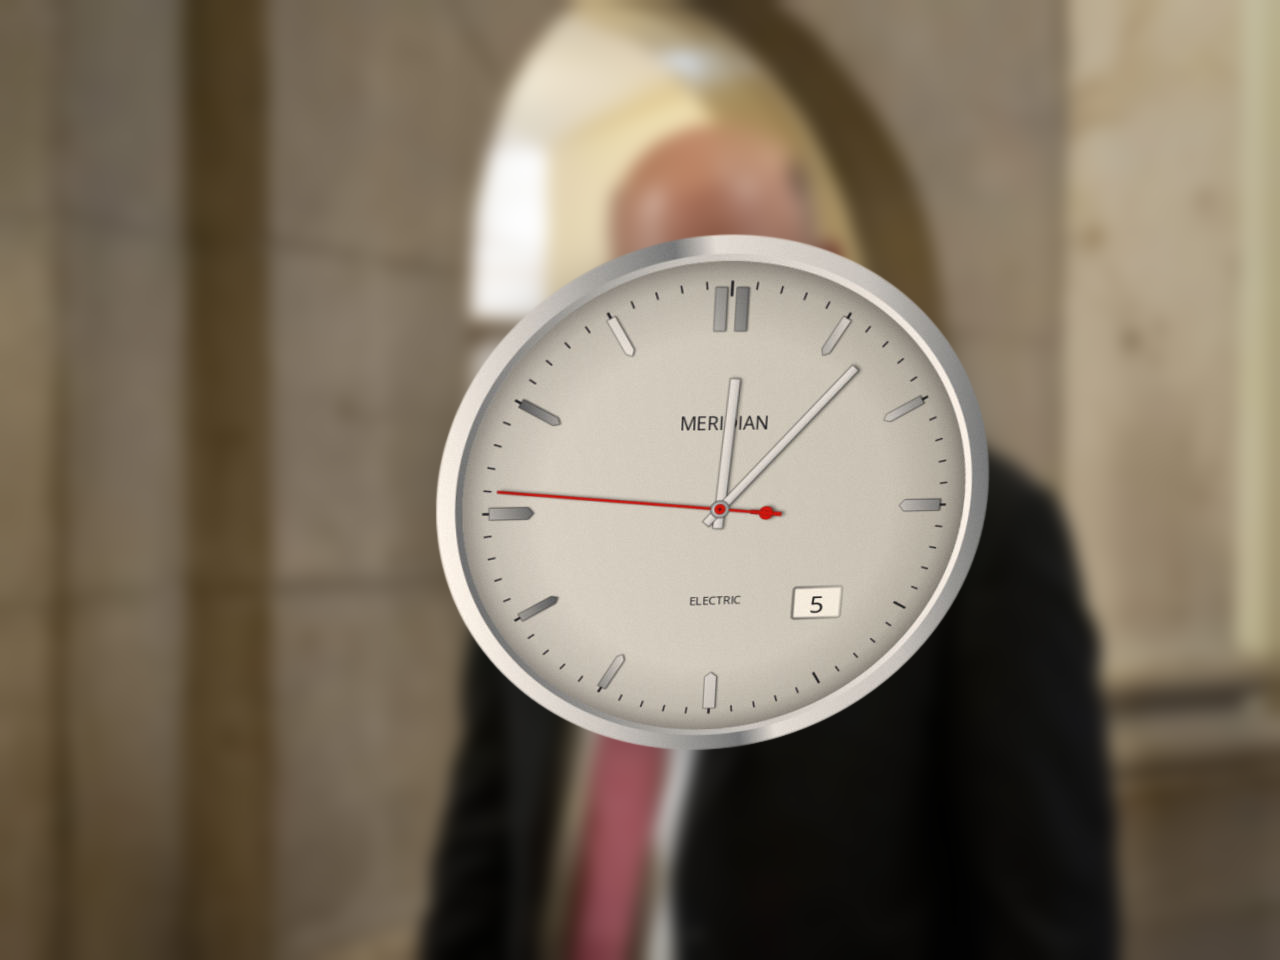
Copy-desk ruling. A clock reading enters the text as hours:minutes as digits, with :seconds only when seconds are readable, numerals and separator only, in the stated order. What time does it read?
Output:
12:06:46
